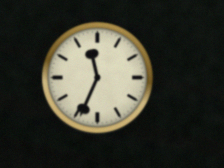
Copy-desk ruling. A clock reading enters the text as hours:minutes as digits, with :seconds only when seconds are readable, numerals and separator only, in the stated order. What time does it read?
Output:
11:34
